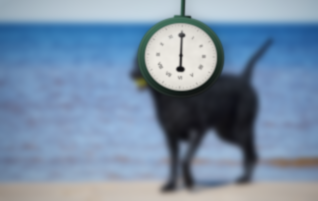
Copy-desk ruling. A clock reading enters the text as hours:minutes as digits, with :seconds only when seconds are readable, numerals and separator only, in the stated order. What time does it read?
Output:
6:00
